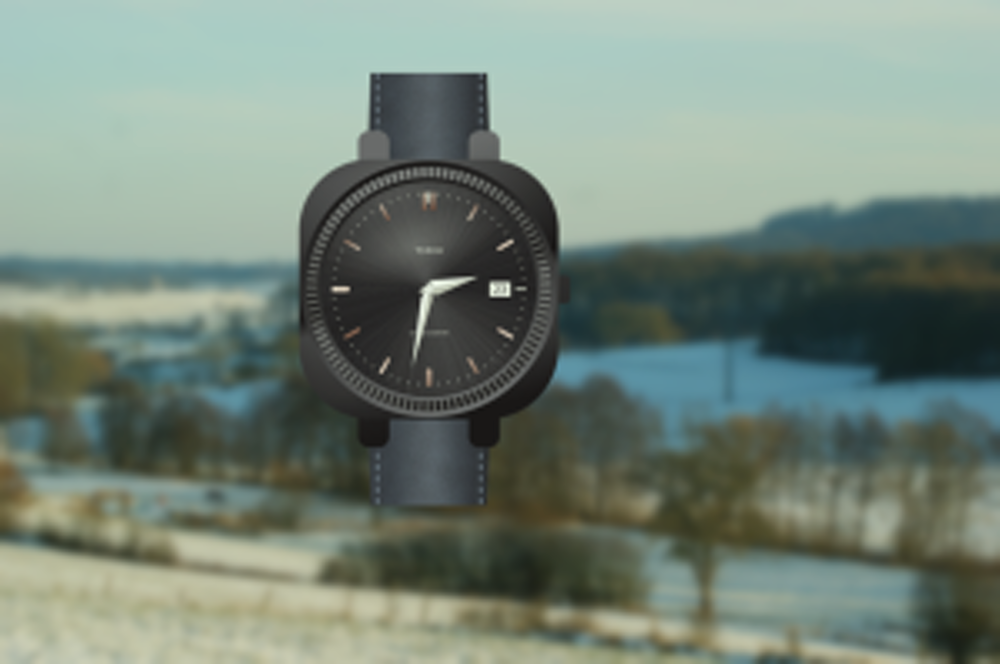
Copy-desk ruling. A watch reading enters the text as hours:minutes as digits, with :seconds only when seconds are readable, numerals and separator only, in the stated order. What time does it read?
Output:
2:32
